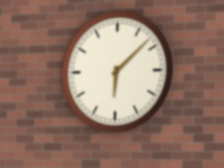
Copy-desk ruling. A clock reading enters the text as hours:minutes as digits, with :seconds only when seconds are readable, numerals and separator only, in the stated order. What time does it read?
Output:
6:08
